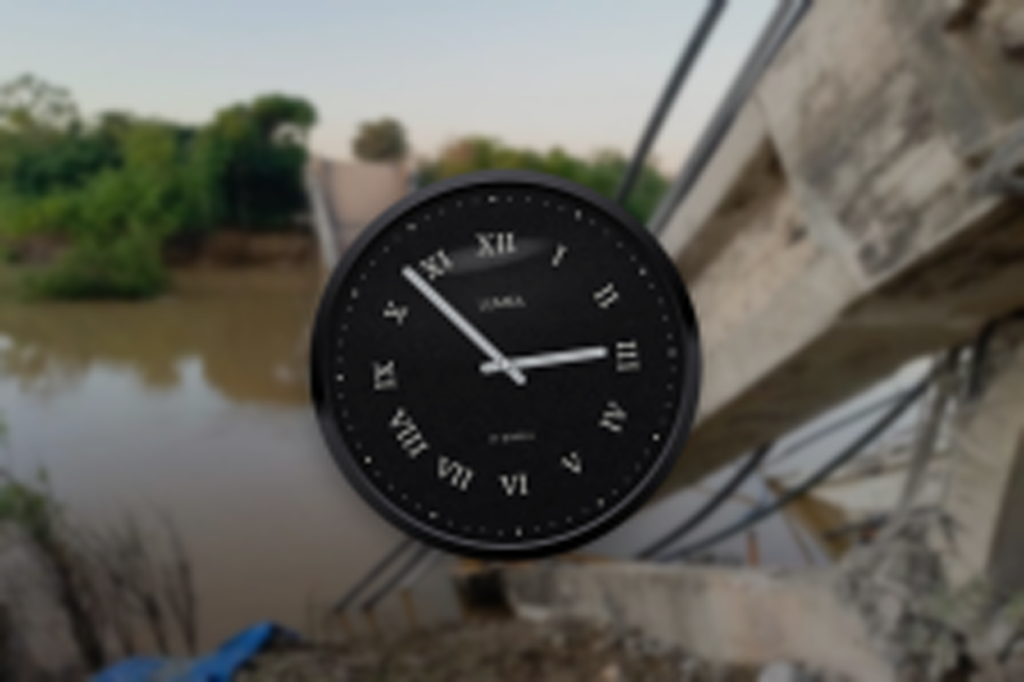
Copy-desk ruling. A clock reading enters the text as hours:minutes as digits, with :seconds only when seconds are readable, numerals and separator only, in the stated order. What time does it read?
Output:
2:53
